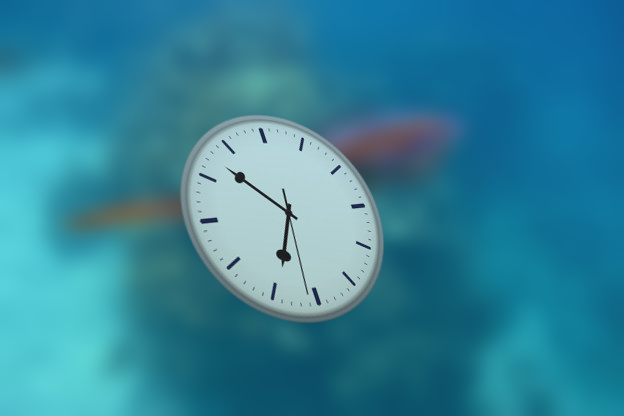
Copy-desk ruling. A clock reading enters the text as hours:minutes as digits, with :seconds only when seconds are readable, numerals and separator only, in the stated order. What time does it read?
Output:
6:52:31
